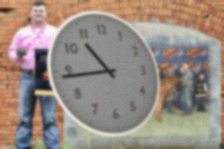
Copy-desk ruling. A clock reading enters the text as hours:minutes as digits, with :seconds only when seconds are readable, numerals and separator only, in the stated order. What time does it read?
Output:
10:44
